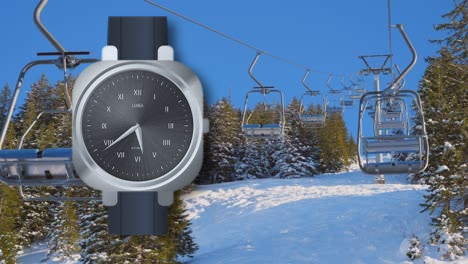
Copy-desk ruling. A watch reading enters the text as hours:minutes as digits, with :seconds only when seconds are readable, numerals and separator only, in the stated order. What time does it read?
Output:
5:39
